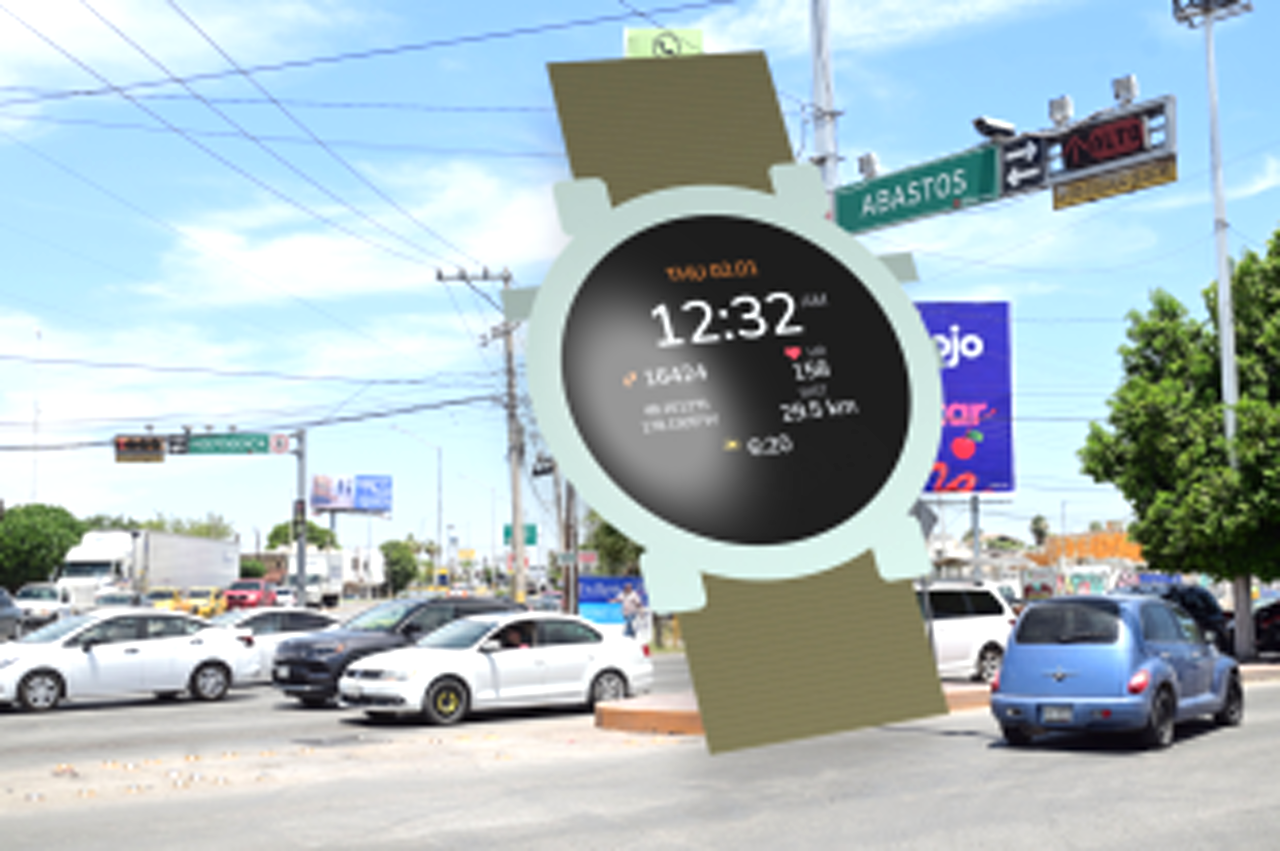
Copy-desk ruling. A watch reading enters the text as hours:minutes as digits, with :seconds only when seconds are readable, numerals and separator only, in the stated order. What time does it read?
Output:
12:32
